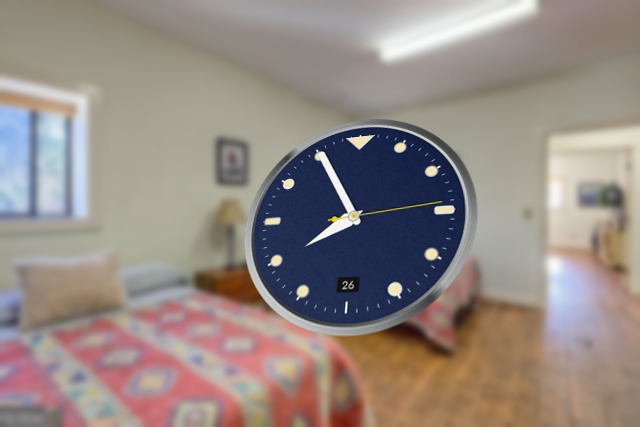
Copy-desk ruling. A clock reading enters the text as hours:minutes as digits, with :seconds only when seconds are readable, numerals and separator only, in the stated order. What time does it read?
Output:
7:55:14
